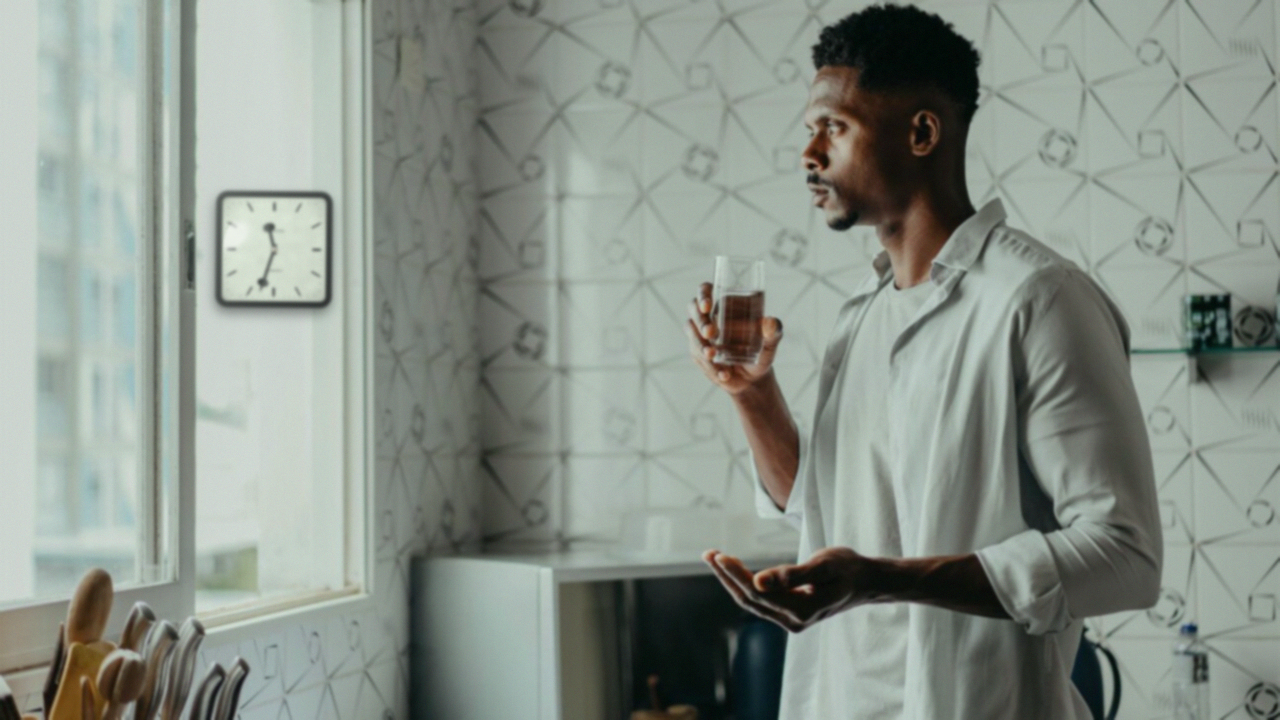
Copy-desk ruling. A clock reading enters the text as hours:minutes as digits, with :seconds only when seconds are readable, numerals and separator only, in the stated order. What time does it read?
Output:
11:33
